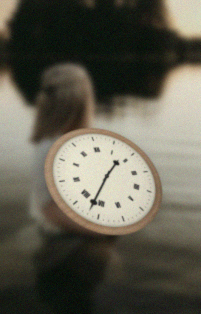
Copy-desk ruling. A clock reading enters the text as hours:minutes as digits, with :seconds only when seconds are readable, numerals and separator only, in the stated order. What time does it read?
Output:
1:37
